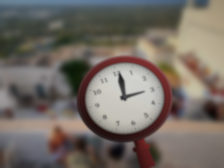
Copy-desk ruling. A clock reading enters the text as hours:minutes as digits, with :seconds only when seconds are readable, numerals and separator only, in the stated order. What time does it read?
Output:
3:01
